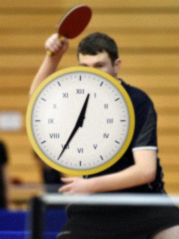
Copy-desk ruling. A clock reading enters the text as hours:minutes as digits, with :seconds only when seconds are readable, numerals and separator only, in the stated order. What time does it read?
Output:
12:35
